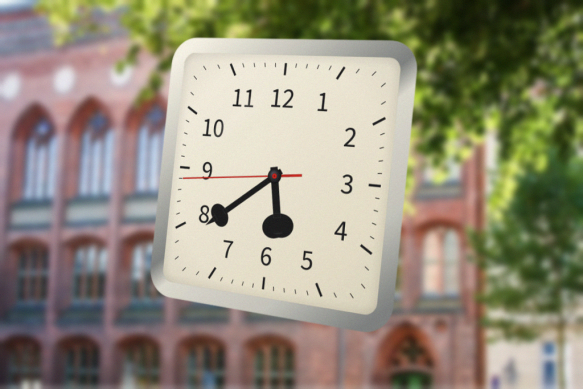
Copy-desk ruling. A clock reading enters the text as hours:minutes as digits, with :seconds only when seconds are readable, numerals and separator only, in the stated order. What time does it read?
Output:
5:38:44
